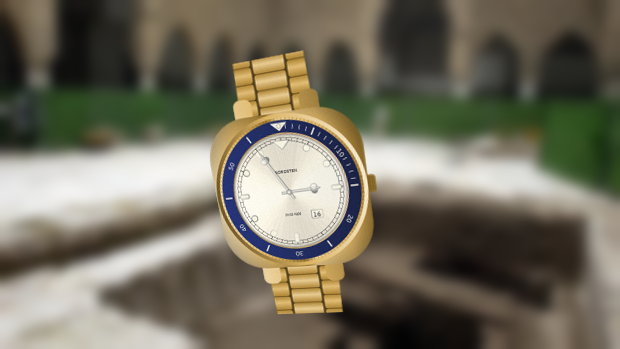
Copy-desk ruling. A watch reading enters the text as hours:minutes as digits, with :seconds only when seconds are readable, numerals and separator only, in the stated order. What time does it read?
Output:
2:55
